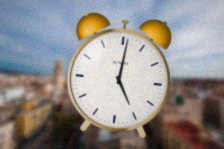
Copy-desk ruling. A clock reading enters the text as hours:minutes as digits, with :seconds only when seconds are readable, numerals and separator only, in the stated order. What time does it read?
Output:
5:01
